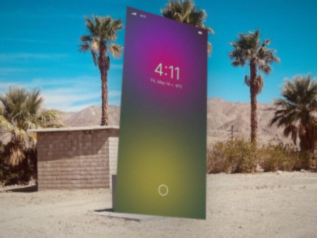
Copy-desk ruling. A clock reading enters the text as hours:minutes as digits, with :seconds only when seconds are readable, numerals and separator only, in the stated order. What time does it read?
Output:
4:11
